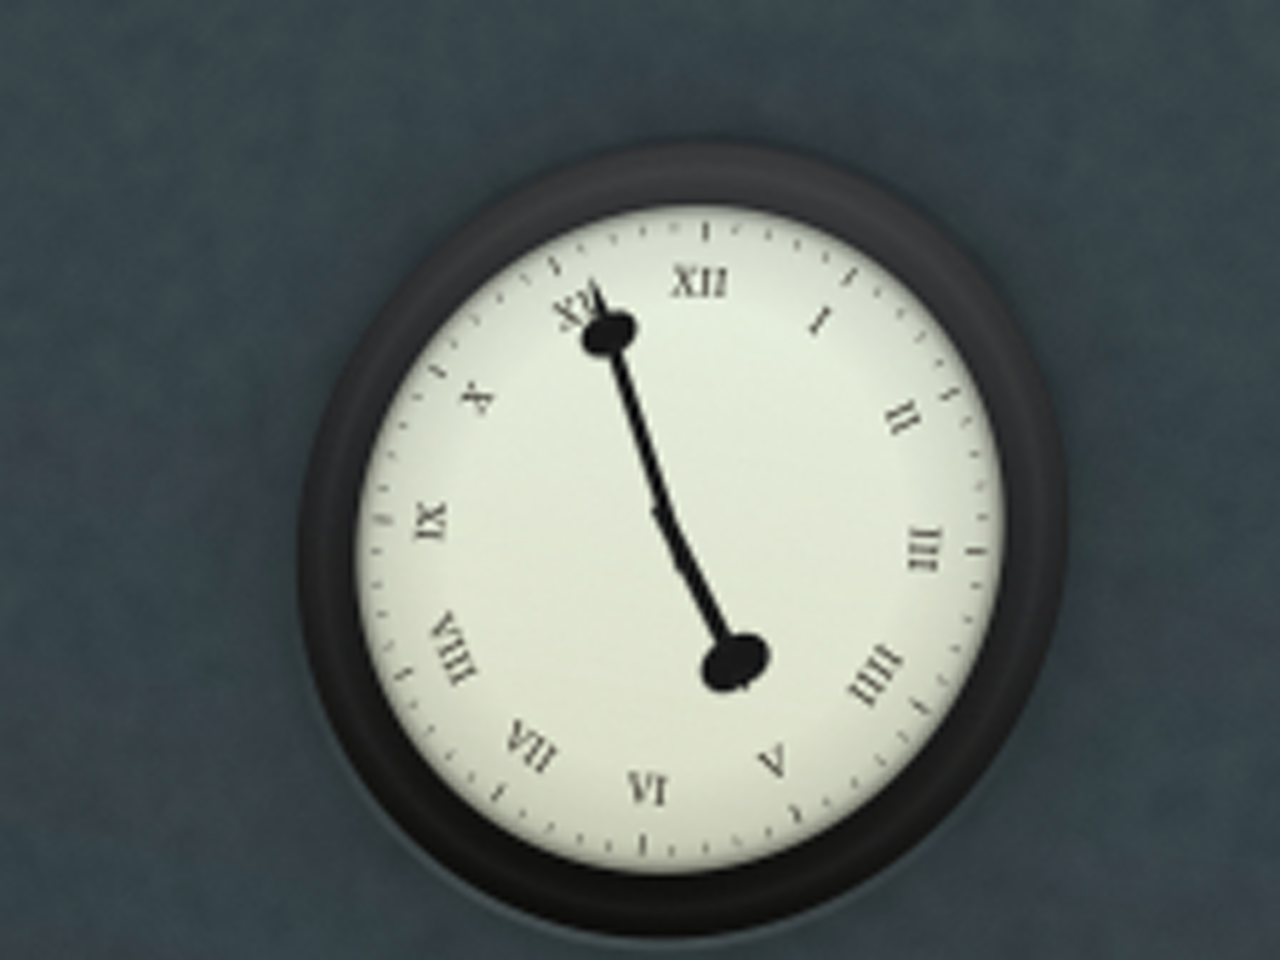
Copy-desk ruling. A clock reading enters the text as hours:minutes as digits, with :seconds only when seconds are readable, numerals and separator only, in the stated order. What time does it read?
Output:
4:56
